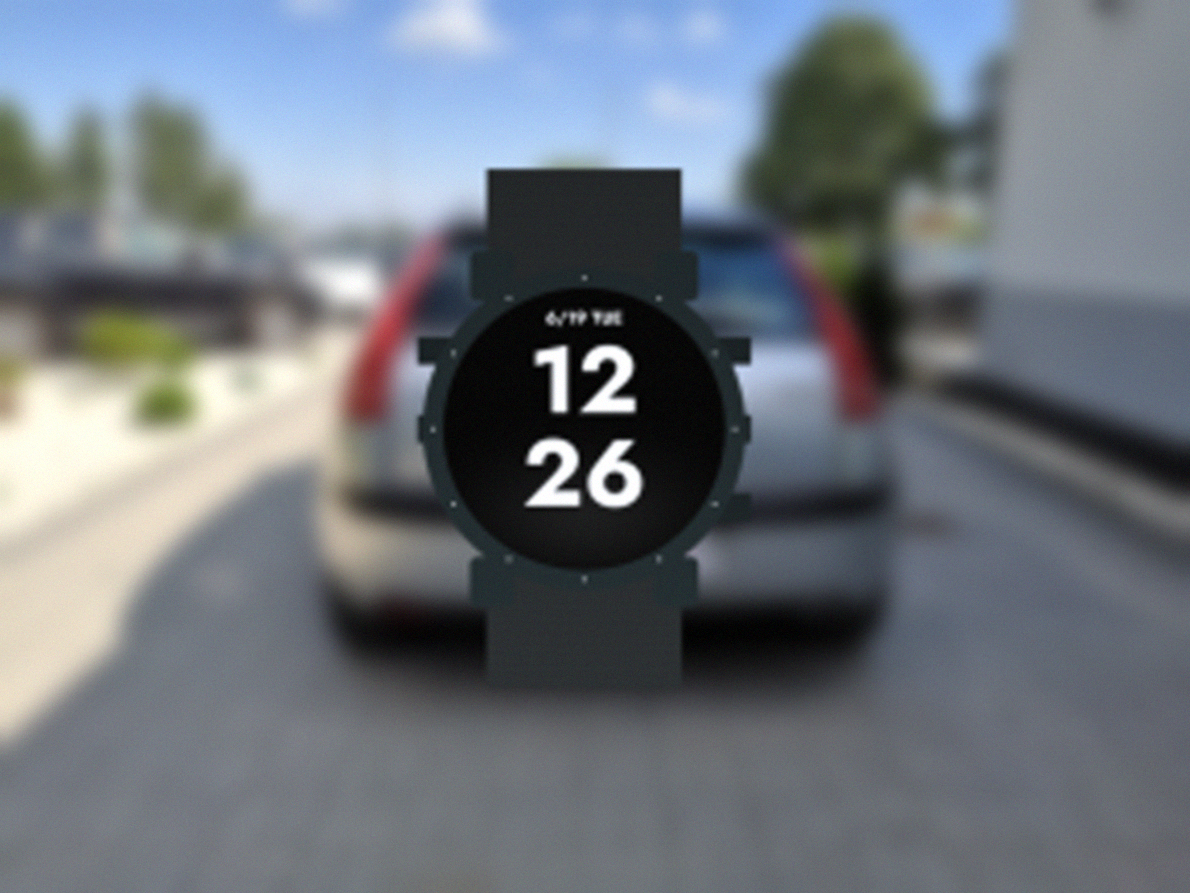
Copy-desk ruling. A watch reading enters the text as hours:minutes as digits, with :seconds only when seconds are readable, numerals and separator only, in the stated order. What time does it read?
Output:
12:26
